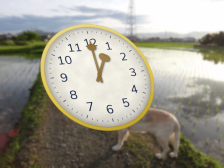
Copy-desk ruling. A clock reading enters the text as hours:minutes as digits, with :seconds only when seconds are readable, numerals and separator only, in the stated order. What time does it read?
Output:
1:00
